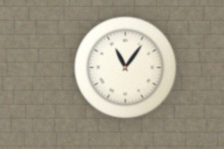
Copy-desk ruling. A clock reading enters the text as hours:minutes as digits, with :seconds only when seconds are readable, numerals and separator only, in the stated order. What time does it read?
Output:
11:06
